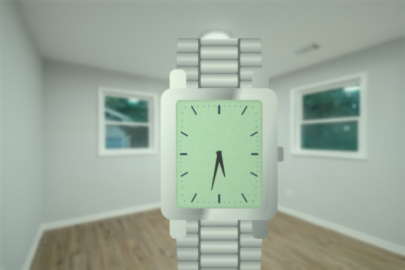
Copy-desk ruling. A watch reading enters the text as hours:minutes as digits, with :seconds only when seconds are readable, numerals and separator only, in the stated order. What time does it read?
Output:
5:32
